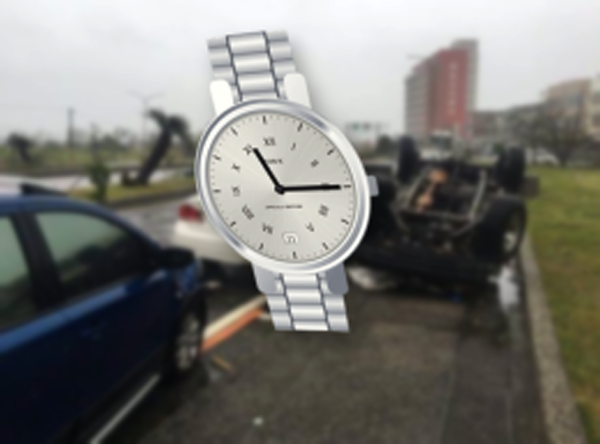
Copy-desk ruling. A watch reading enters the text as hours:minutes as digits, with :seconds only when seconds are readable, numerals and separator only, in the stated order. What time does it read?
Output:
11:15
